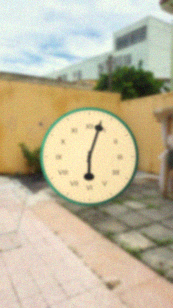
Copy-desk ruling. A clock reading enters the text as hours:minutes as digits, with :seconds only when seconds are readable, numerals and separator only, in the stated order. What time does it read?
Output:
6:03
